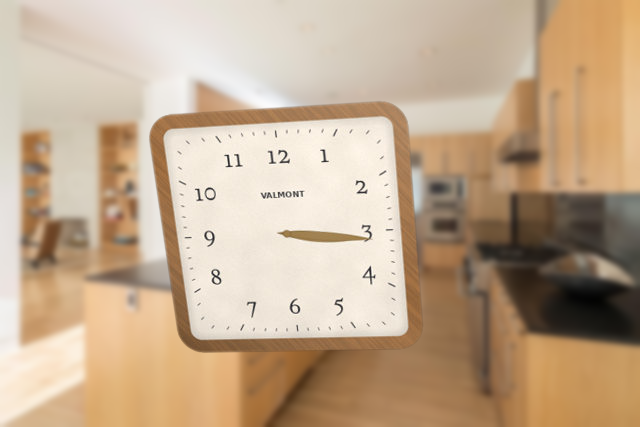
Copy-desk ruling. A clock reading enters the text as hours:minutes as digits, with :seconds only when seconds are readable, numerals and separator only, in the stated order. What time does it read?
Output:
3:16
